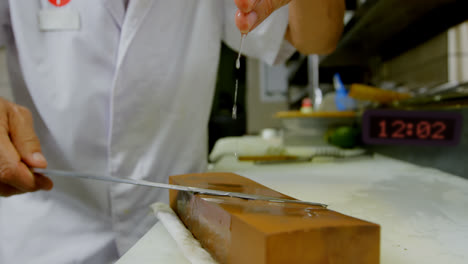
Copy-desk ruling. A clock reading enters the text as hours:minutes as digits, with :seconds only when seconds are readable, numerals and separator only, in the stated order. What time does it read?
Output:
12:02
